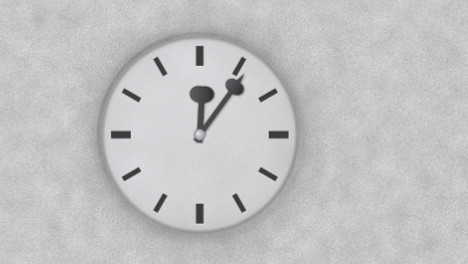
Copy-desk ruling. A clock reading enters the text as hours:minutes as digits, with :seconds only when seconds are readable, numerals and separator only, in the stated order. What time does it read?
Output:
12:06
